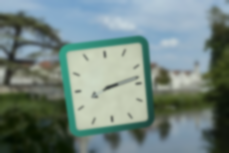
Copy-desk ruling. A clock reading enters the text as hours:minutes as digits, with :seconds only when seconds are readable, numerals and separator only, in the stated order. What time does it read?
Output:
8:13
